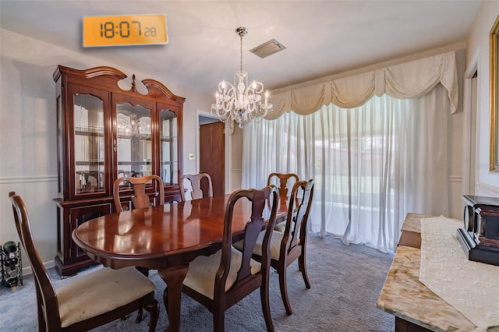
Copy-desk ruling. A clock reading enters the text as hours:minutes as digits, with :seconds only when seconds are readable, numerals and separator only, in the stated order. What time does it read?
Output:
18:07:28
